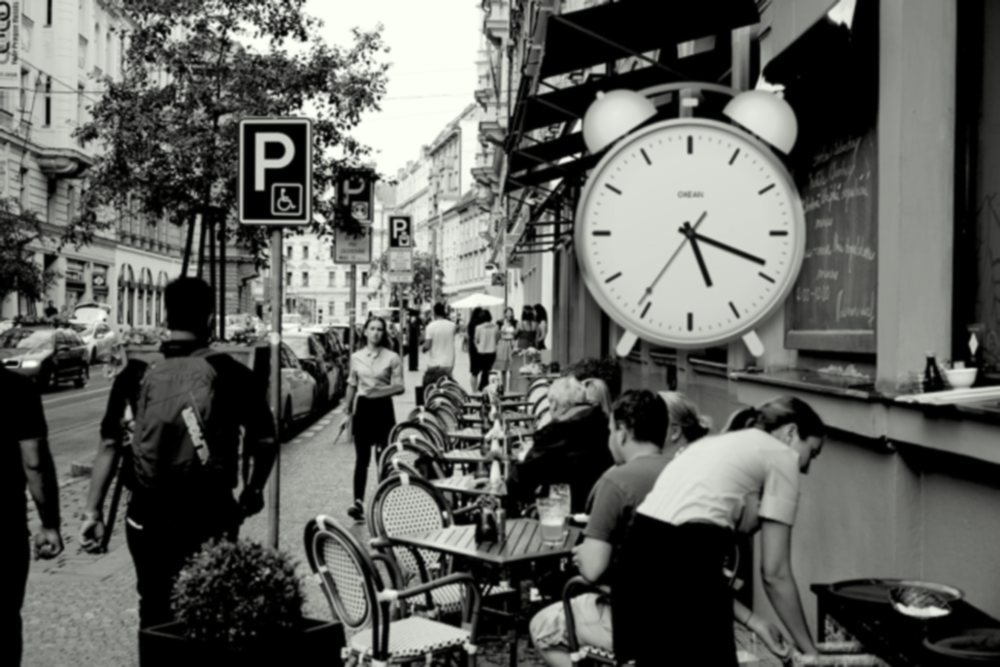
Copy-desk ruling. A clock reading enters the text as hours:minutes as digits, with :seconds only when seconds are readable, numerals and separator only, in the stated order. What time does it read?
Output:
5:18:36
